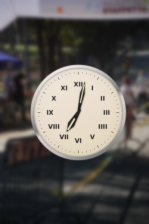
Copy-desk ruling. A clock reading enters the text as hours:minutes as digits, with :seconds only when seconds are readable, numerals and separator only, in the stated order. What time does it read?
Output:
7:02
